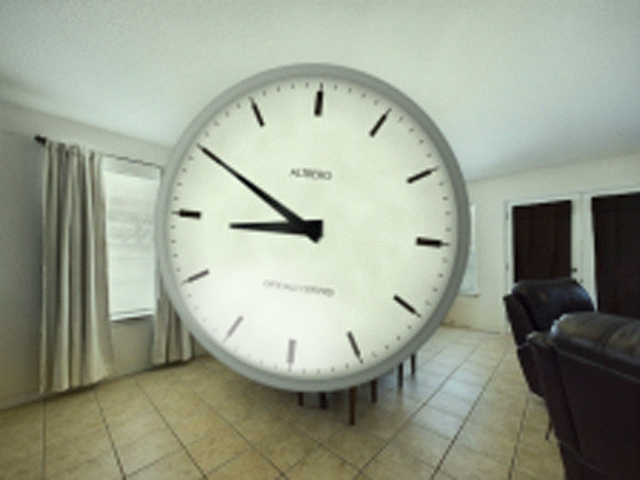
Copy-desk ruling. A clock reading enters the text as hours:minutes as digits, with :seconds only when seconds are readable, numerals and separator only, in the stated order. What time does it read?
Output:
8:50
